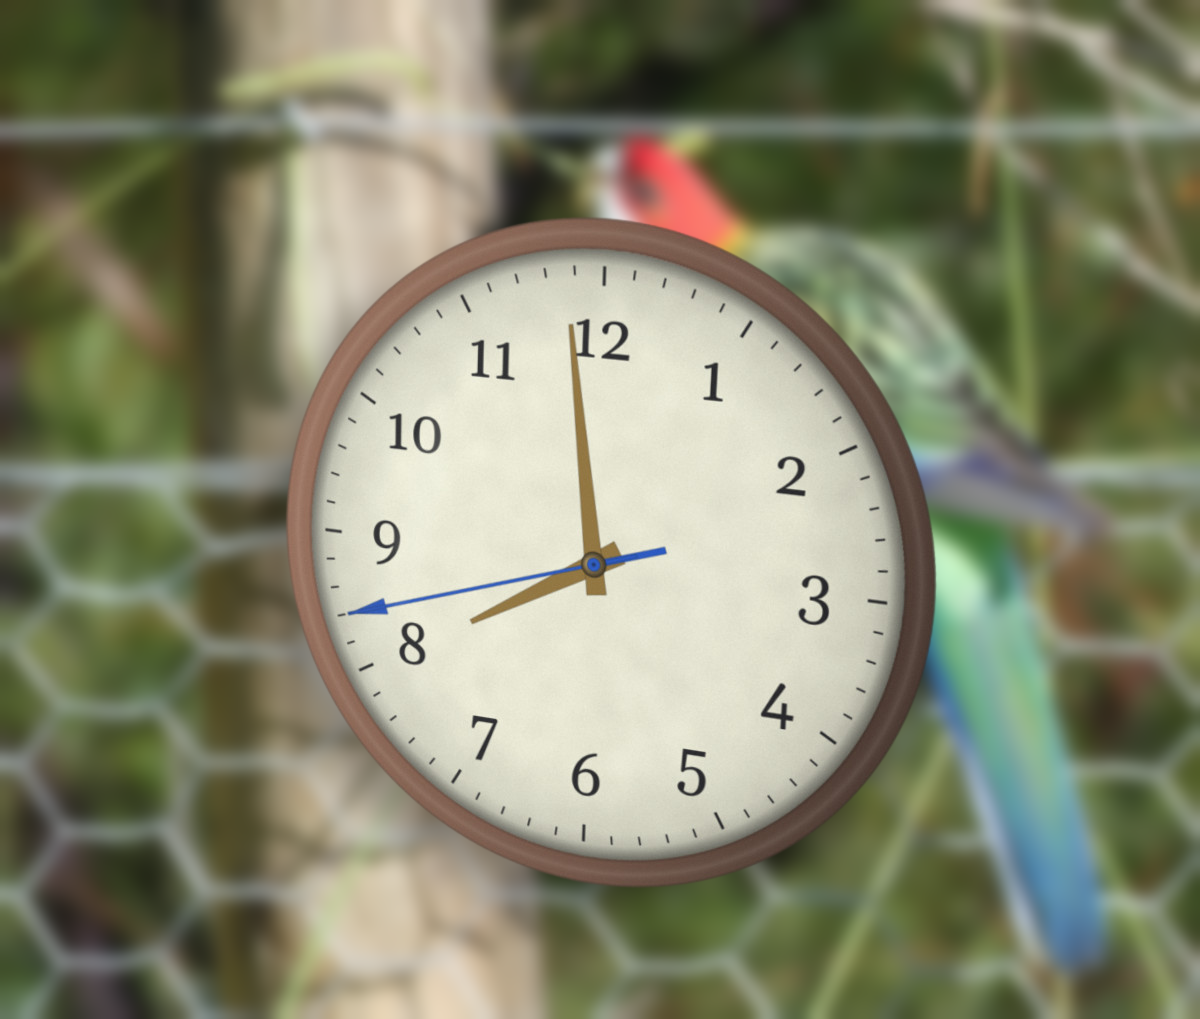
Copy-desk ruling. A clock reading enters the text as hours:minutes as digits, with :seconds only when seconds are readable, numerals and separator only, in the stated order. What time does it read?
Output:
7:58:42
